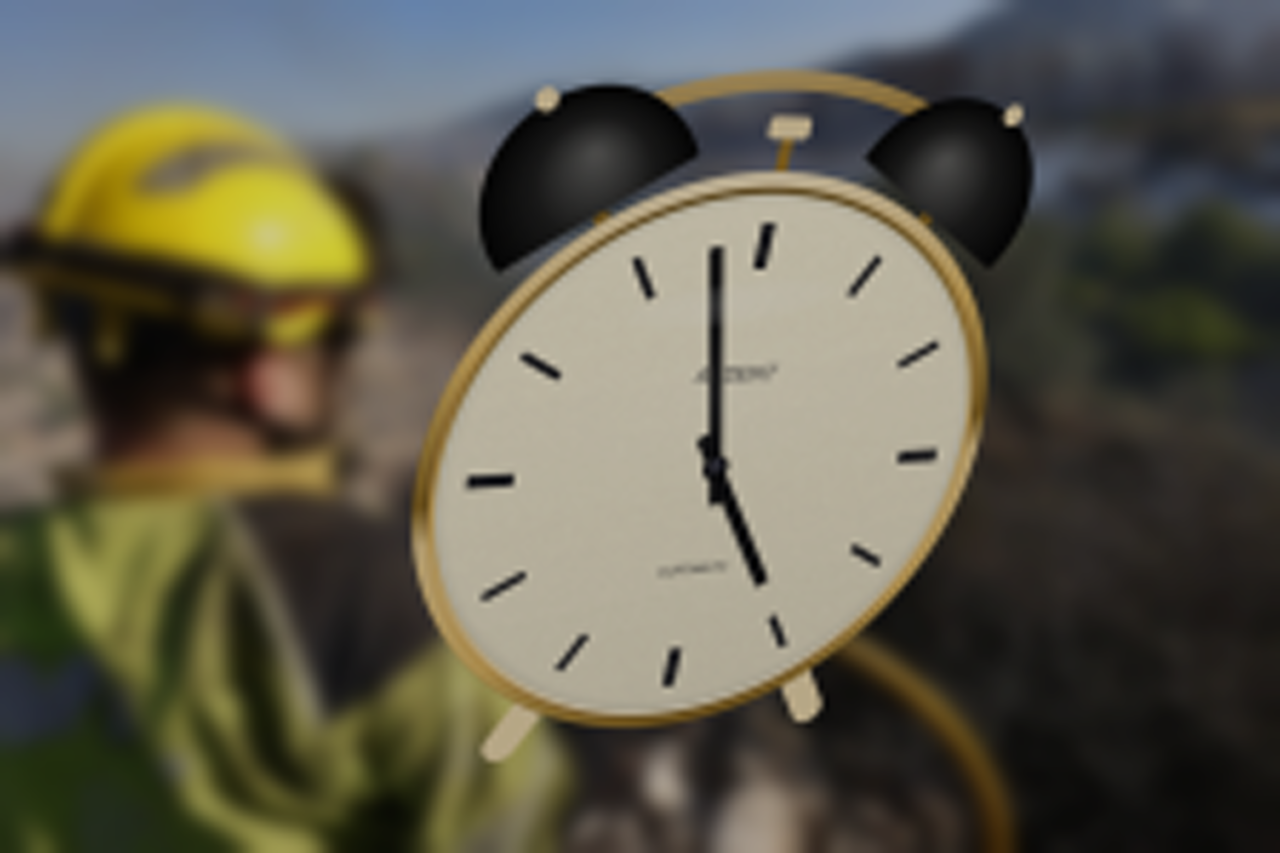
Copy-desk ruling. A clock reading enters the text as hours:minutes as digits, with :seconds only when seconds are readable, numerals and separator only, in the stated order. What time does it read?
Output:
4:58
